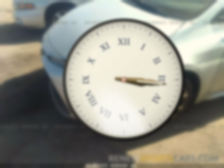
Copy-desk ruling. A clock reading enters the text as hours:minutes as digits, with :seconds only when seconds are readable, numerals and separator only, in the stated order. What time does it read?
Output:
3:16
